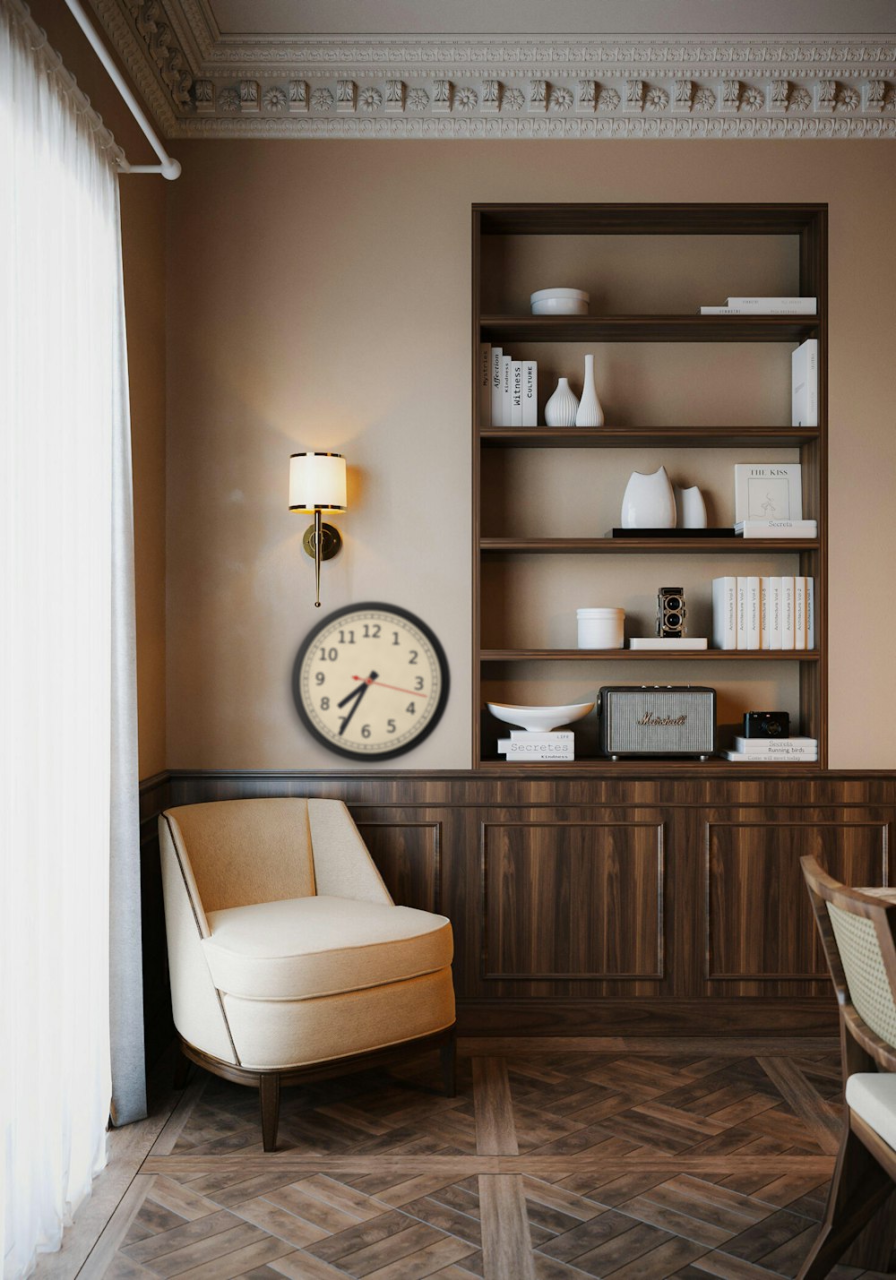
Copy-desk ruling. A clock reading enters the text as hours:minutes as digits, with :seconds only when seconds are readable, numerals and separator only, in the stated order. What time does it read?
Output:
7:34:17
